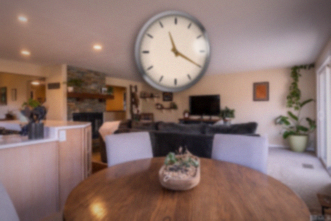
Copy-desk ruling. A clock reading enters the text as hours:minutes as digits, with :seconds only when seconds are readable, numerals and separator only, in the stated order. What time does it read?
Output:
11:20
